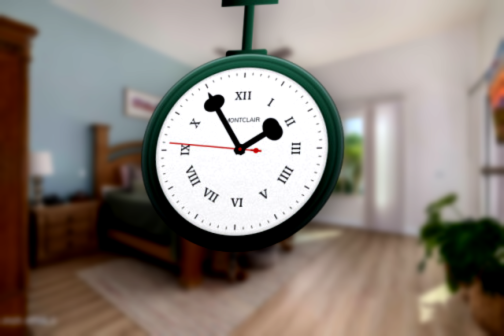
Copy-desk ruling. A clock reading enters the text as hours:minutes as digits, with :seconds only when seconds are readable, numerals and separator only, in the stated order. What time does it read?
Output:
1:54:46
